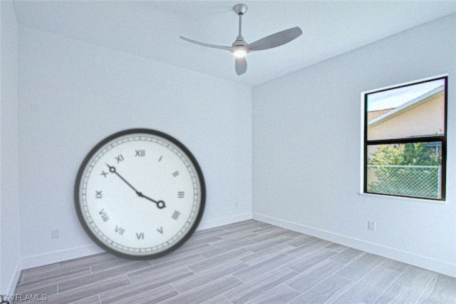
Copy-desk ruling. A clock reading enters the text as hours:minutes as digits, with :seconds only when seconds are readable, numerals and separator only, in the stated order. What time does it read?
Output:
3:52
